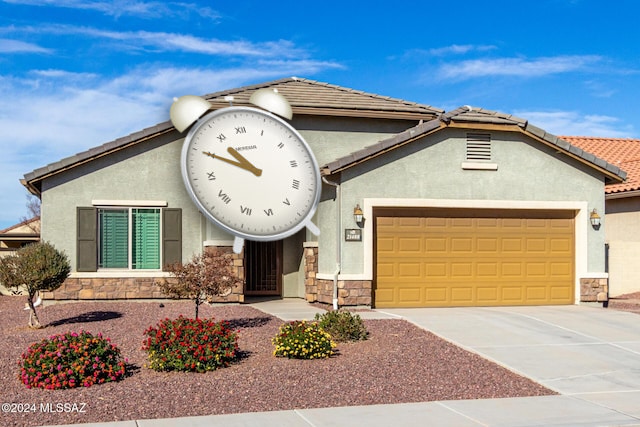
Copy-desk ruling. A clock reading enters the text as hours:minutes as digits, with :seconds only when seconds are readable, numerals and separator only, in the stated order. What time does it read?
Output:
10:50
